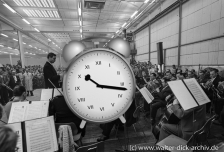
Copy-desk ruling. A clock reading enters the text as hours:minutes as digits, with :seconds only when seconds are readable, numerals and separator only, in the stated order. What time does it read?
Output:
10:17
